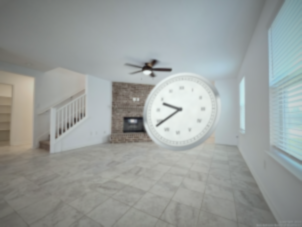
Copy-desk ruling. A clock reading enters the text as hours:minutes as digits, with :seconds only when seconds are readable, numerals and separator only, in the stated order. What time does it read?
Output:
9:39
